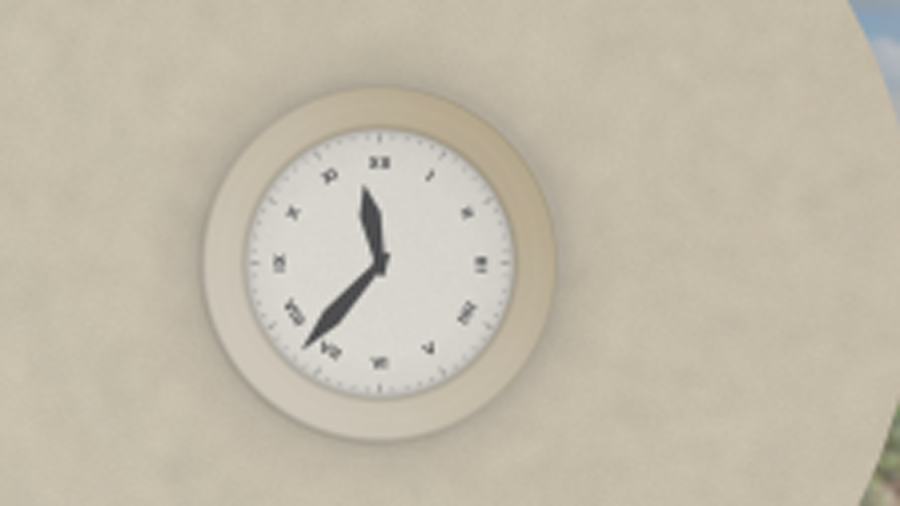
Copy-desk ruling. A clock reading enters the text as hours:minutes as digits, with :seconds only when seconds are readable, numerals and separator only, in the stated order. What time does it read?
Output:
11:37
